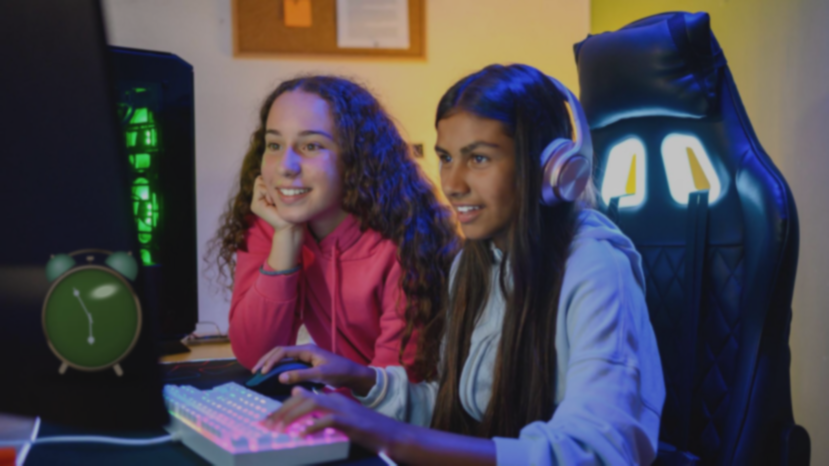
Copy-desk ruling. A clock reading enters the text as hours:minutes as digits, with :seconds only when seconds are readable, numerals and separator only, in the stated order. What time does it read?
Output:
5:55
